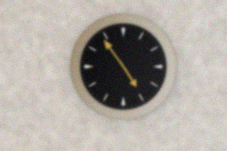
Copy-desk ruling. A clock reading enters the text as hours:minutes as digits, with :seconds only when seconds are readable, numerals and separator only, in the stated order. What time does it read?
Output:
4:54
